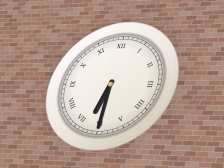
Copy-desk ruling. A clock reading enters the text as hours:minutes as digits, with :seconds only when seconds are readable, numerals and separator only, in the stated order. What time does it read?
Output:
6:30
